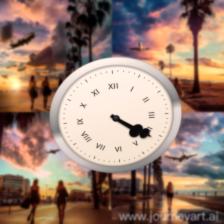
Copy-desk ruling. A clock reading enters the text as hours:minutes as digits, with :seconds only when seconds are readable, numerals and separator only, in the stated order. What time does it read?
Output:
4:21
